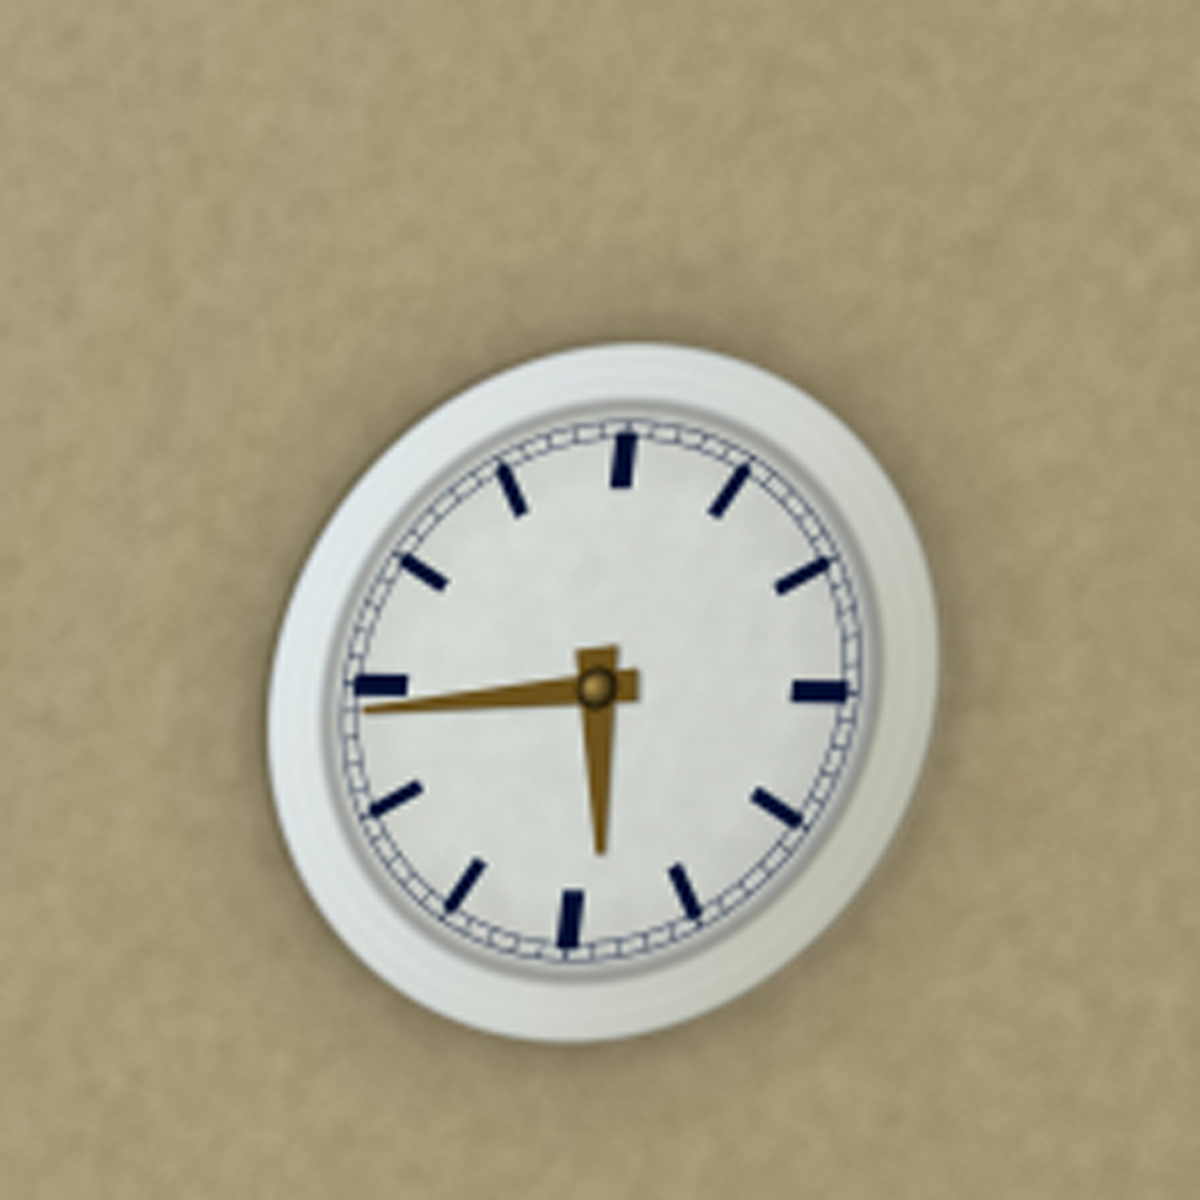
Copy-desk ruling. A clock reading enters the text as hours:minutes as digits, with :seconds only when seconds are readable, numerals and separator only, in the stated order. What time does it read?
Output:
5:44
